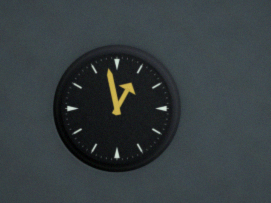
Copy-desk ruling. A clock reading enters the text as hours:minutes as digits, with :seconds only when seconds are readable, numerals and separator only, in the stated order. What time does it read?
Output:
12:58
